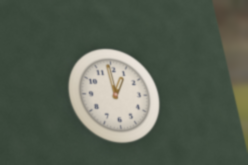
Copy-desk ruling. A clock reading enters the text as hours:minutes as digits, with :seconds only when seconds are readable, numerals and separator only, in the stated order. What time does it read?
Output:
12:59
